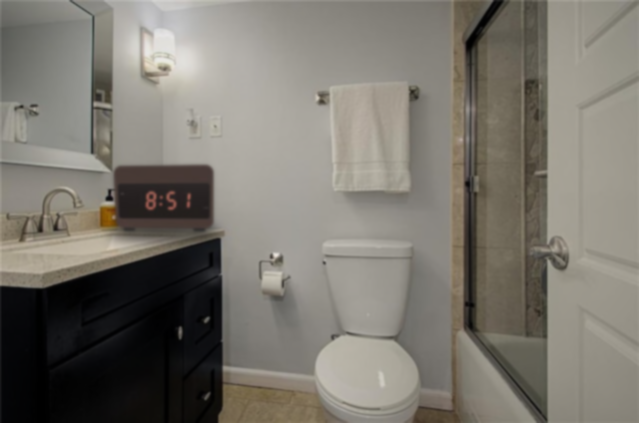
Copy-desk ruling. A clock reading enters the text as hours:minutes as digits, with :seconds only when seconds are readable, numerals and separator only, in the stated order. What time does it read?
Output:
8:51
